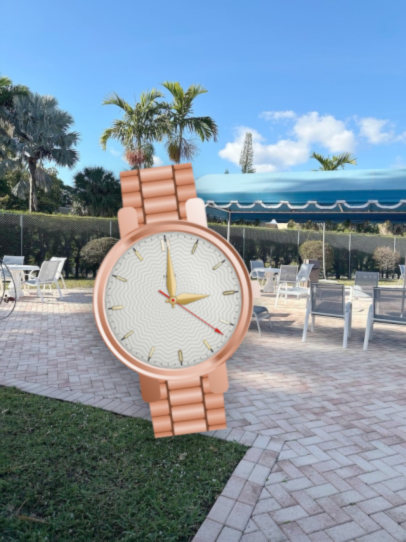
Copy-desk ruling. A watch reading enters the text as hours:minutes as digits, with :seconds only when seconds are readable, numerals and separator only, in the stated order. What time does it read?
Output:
3:00:22
